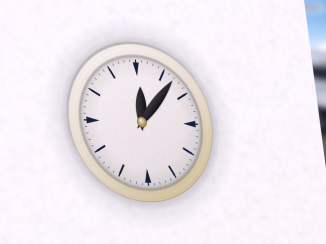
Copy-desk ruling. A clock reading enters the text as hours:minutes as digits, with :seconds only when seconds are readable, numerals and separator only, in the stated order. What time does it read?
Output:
12:07
